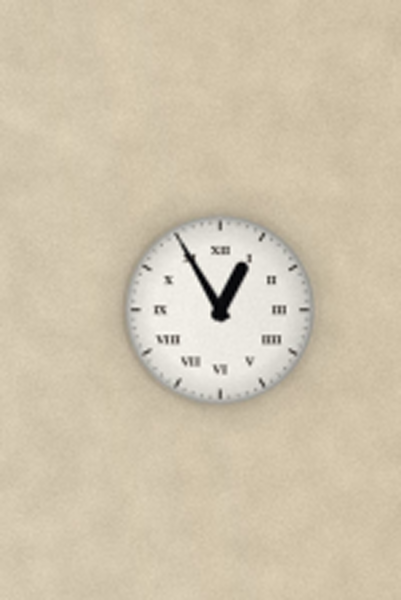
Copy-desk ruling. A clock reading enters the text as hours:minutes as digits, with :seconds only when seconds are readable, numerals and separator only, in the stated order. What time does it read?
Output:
12:55
